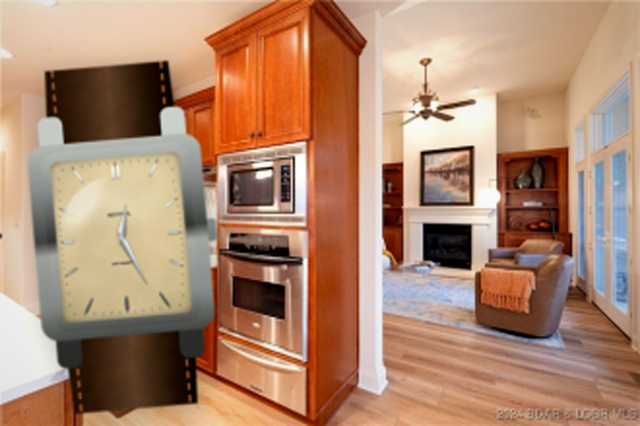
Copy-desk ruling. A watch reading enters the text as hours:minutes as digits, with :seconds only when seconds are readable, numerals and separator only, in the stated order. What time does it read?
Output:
12:26
